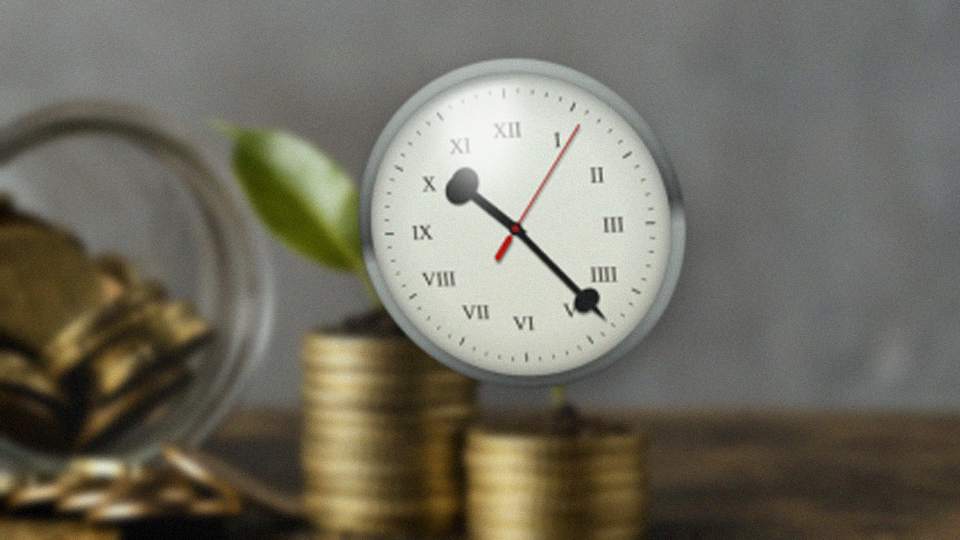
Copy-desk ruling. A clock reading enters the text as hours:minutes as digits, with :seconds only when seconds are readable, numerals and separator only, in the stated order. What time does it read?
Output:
10:23:06
